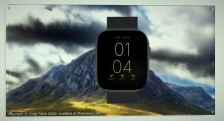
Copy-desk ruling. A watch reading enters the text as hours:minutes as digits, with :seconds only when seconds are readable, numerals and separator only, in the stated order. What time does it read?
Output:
1:04
